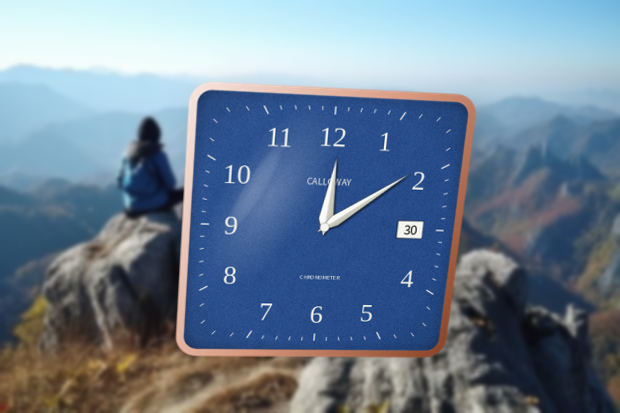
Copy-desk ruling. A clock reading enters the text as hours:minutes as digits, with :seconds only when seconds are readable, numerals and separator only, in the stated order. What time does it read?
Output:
12:09
